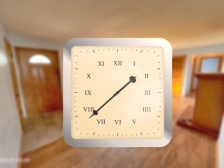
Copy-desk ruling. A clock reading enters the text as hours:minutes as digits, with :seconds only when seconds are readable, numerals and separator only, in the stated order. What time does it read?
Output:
1:38
